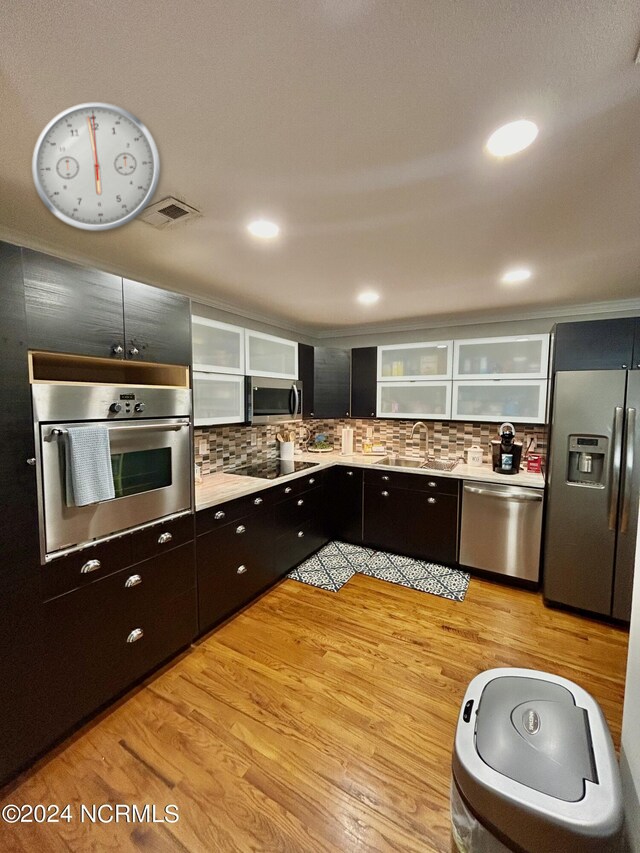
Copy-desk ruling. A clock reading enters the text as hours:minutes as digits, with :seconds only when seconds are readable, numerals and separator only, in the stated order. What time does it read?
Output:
5:59
